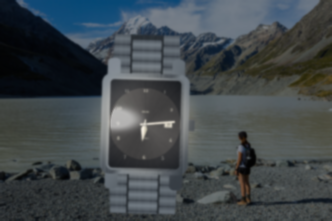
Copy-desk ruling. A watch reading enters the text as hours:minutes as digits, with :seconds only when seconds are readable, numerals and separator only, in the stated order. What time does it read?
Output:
6:14
